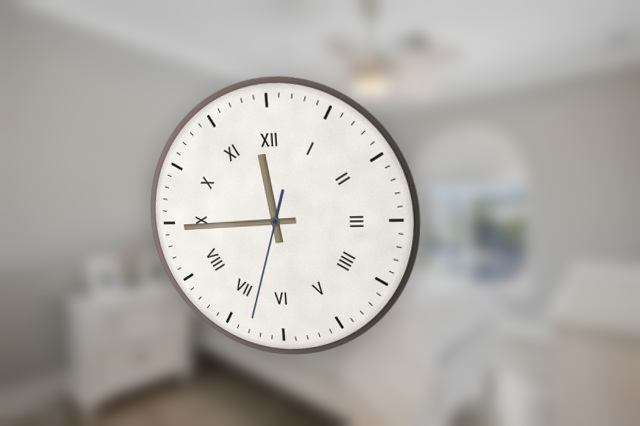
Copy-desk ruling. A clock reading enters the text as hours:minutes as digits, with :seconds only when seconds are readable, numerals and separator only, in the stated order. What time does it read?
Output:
11:44:33
